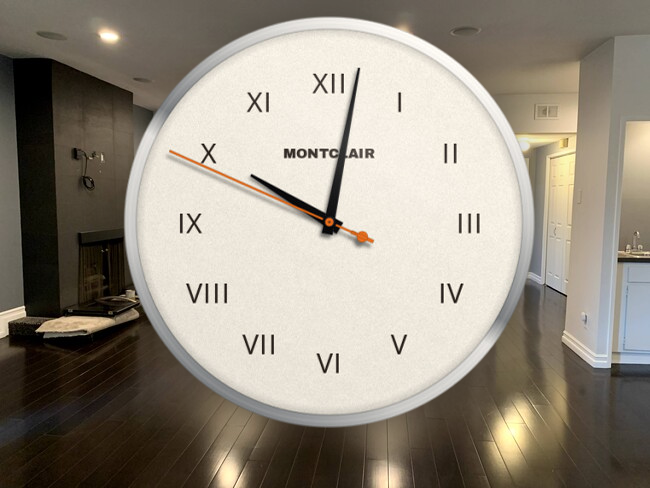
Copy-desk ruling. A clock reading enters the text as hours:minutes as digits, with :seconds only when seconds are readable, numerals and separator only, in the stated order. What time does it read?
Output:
10:01:49
